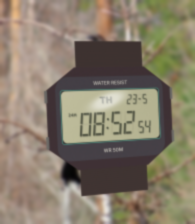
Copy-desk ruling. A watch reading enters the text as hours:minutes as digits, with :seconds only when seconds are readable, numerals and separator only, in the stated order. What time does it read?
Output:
8:52:54
